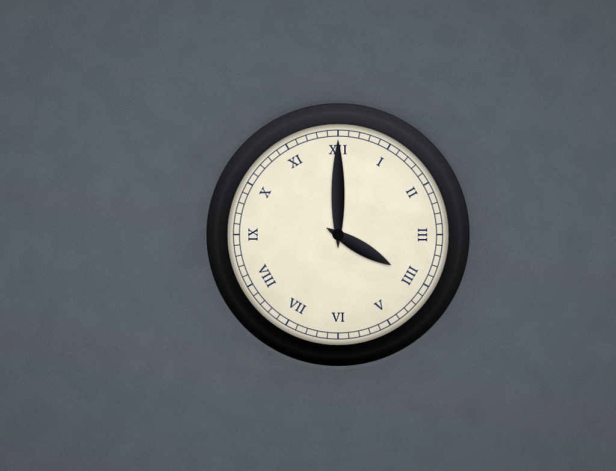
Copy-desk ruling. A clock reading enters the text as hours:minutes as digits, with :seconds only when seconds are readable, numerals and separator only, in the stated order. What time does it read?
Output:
4:00
